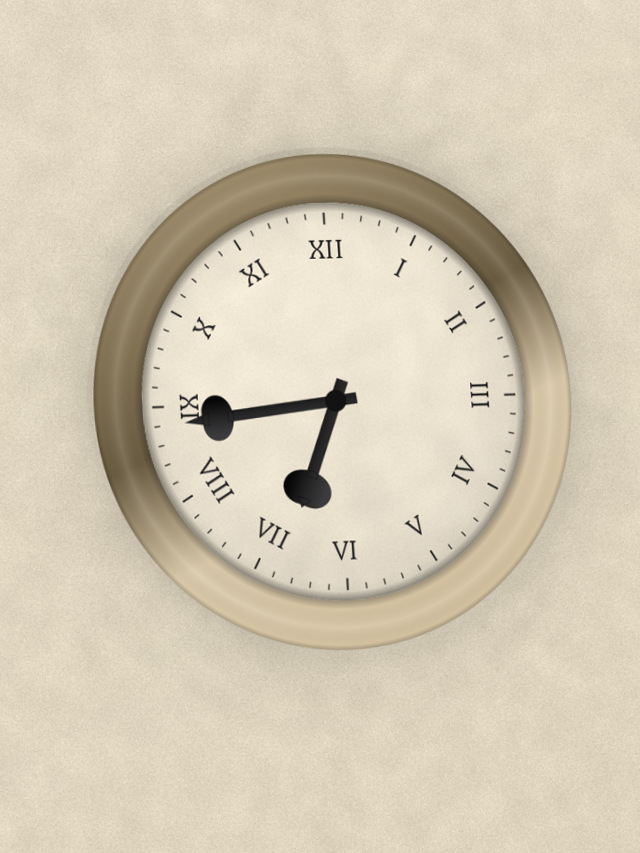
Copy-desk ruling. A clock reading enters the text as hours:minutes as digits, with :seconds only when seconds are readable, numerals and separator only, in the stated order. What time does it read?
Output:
6:44
